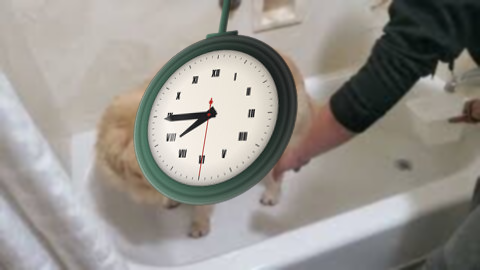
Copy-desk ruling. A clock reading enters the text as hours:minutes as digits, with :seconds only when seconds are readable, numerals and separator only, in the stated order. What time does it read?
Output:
7:44:30
